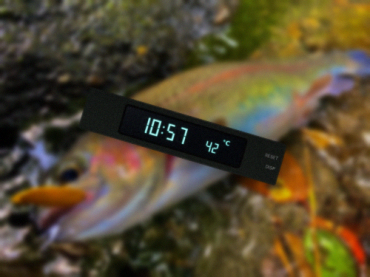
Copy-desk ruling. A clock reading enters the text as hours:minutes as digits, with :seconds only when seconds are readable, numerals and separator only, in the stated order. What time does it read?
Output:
10:57
